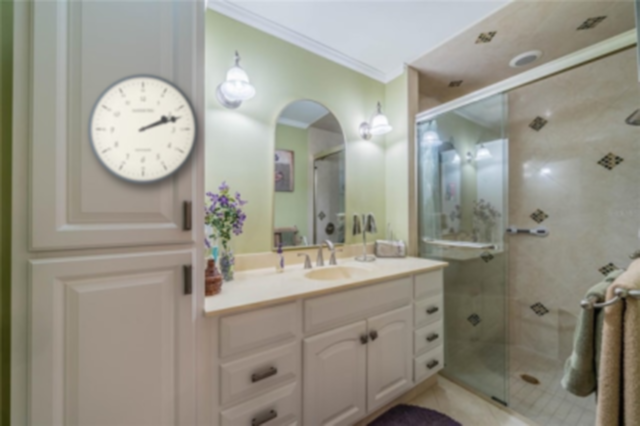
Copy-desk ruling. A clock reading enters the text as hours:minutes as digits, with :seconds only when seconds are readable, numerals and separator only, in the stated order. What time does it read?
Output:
2:12
